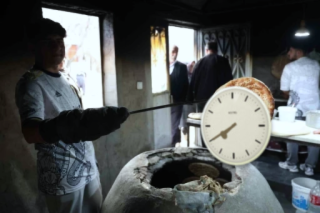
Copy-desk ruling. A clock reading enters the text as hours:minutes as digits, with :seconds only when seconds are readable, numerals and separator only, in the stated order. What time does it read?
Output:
7:40
